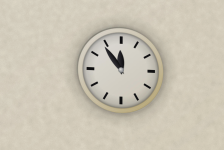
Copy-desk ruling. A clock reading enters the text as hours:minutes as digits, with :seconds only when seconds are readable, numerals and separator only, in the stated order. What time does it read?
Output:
11:54
